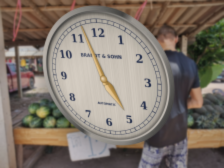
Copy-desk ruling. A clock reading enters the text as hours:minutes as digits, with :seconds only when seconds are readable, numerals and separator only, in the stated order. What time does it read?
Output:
4:57
